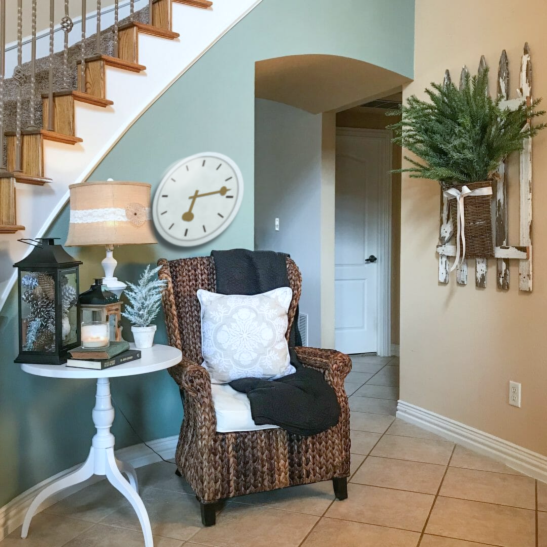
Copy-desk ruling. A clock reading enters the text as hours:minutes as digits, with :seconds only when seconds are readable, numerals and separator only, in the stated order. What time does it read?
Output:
6:13
